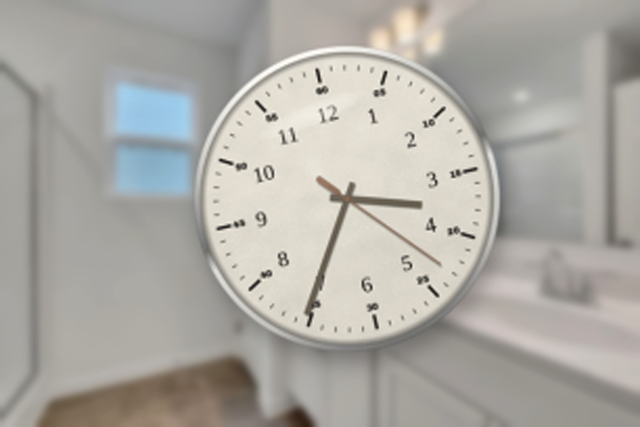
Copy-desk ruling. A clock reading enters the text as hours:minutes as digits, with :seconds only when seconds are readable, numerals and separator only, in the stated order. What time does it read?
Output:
3:35:23
